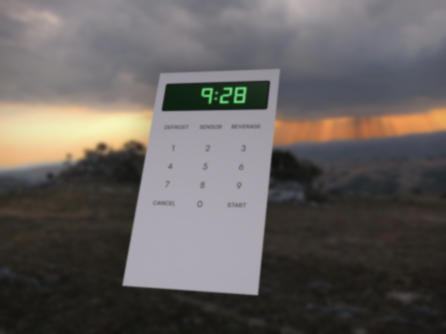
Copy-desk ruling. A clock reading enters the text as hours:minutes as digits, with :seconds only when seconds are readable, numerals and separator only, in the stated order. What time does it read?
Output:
9:28
